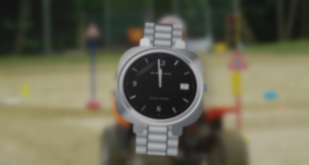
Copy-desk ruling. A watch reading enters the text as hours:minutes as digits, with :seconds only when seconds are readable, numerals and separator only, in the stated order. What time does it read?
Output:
11:59
